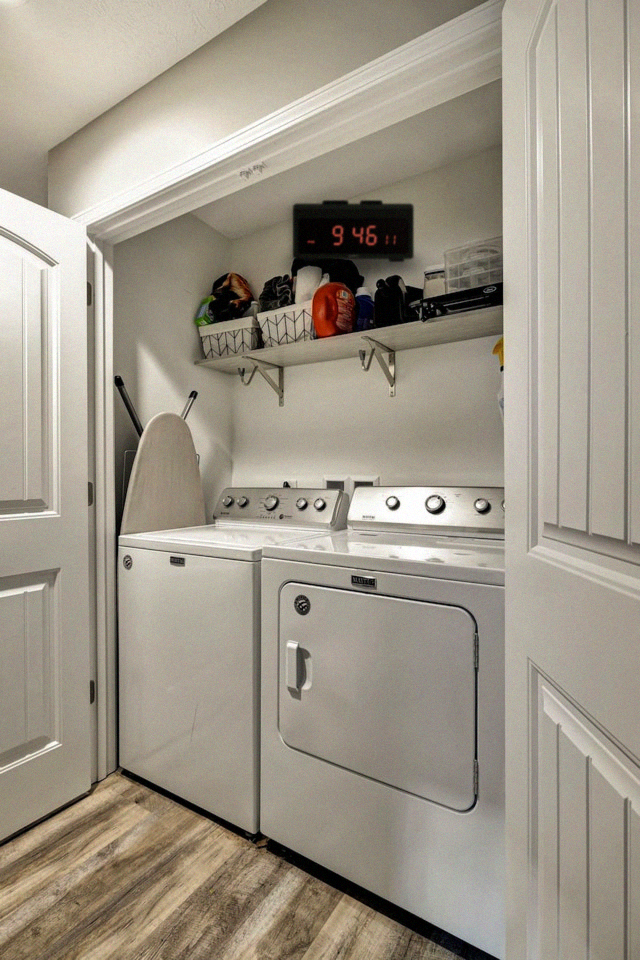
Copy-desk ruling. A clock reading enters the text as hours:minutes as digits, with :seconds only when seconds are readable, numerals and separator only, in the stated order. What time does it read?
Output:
9:46:11
